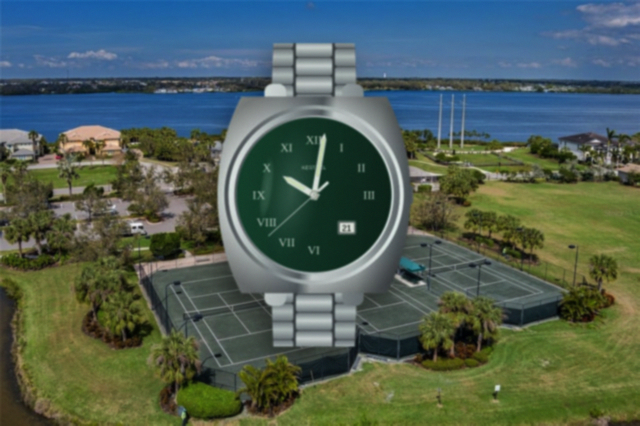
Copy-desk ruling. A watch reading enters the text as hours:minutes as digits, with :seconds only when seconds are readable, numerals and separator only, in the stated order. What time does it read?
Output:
10:01:38
